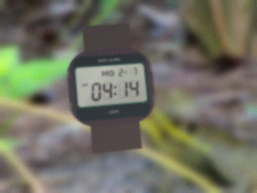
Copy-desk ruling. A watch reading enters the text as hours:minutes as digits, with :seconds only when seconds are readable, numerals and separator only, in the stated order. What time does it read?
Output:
4:14
